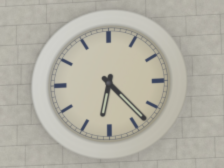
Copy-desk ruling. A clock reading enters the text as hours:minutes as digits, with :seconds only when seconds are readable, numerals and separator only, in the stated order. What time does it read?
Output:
6:23
